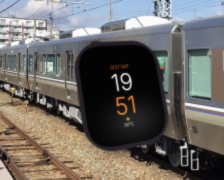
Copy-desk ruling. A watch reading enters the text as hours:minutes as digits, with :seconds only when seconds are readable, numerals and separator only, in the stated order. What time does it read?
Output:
19:51
